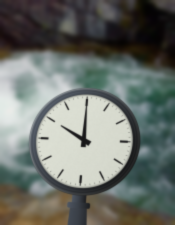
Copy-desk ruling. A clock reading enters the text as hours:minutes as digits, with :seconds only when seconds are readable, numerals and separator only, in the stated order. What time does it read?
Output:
10:00
